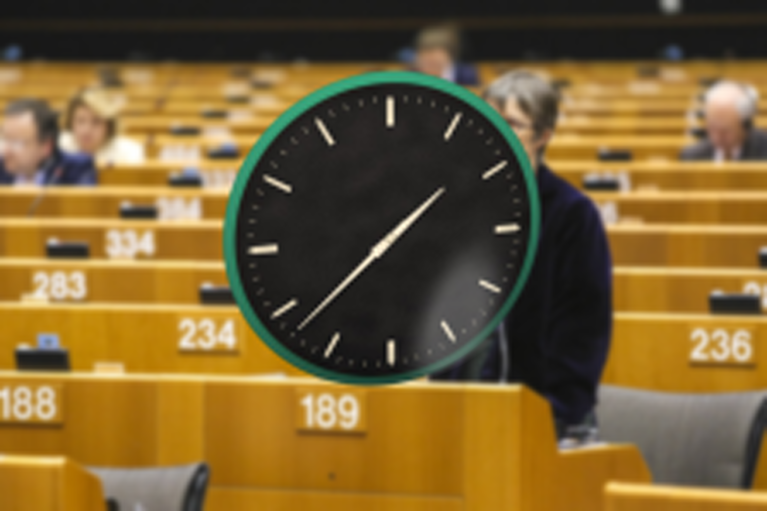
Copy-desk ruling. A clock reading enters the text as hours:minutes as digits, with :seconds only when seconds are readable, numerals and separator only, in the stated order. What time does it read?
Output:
1:38
